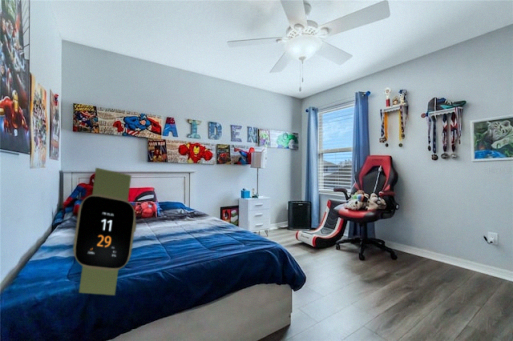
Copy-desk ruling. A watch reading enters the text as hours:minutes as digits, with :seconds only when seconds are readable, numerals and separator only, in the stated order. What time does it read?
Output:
11:29
